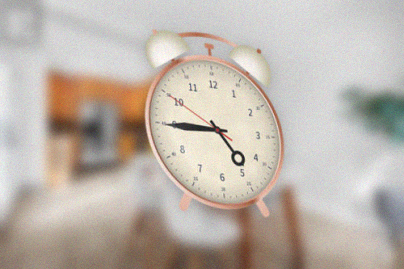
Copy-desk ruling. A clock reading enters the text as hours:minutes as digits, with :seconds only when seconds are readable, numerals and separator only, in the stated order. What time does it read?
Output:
4:44:50
